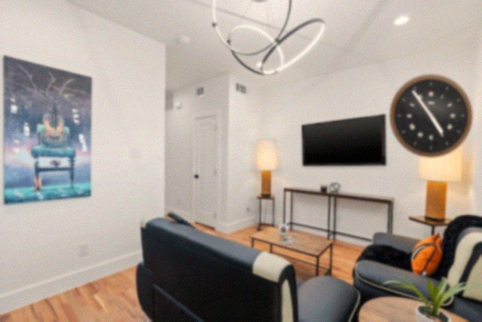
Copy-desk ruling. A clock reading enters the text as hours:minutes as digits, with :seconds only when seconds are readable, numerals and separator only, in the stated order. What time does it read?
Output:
4:54
